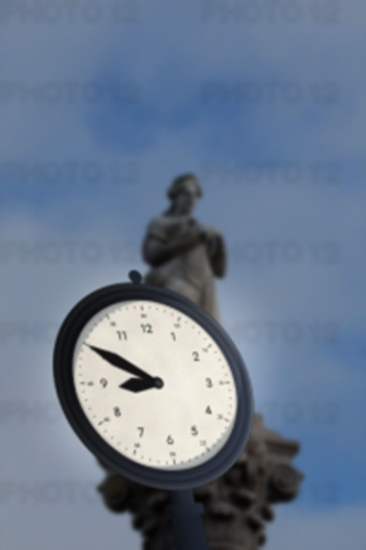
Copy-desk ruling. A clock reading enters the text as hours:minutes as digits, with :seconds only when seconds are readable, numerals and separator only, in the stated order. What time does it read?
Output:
8:50
